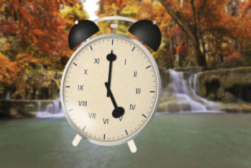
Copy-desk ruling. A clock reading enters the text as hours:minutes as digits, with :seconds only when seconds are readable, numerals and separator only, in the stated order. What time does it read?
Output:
5:00
